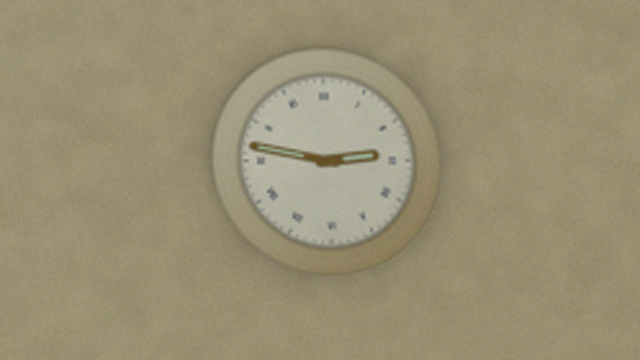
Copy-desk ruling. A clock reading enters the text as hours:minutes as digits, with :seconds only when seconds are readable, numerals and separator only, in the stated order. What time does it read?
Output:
2:47
